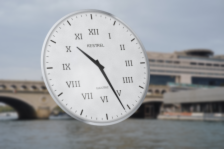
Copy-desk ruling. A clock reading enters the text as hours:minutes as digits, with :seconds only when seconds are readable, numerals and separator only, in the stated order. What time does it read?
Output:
10:26
